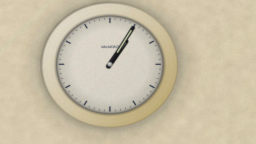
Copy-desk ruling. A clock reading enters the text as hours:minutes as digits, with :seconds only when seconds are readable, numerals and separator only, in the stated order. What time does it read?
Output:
1:05
